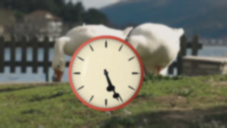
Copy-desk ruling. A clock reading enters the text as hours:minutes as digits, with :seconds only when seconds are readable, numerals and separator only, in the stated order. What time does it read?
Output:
5:26
